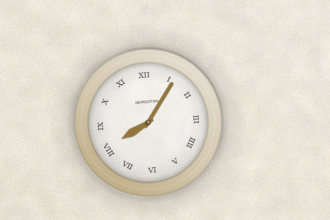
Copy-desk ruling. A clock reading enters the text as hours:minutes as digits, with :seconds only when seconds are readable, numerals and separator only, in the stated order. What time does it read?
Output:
8:06
